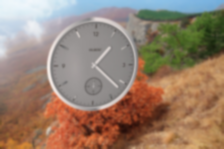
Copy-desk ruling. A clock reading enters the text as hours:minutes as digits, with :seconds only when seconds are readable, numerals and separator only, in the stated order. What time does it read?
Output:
1:22
